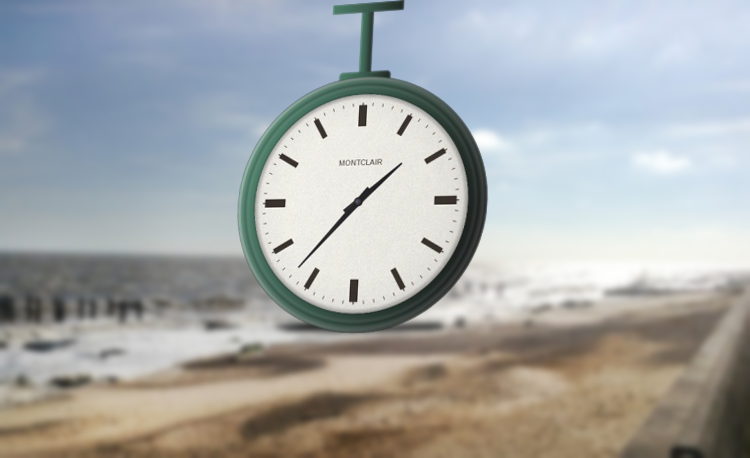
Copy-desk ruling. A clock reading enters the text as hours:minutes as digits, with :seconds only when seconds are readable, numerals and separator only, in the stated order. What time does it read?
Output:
1:37
